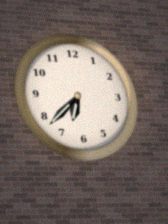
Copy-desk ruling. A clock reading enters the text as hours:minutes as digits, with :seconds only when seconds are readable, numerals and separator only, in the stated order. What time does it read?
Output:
6:38
